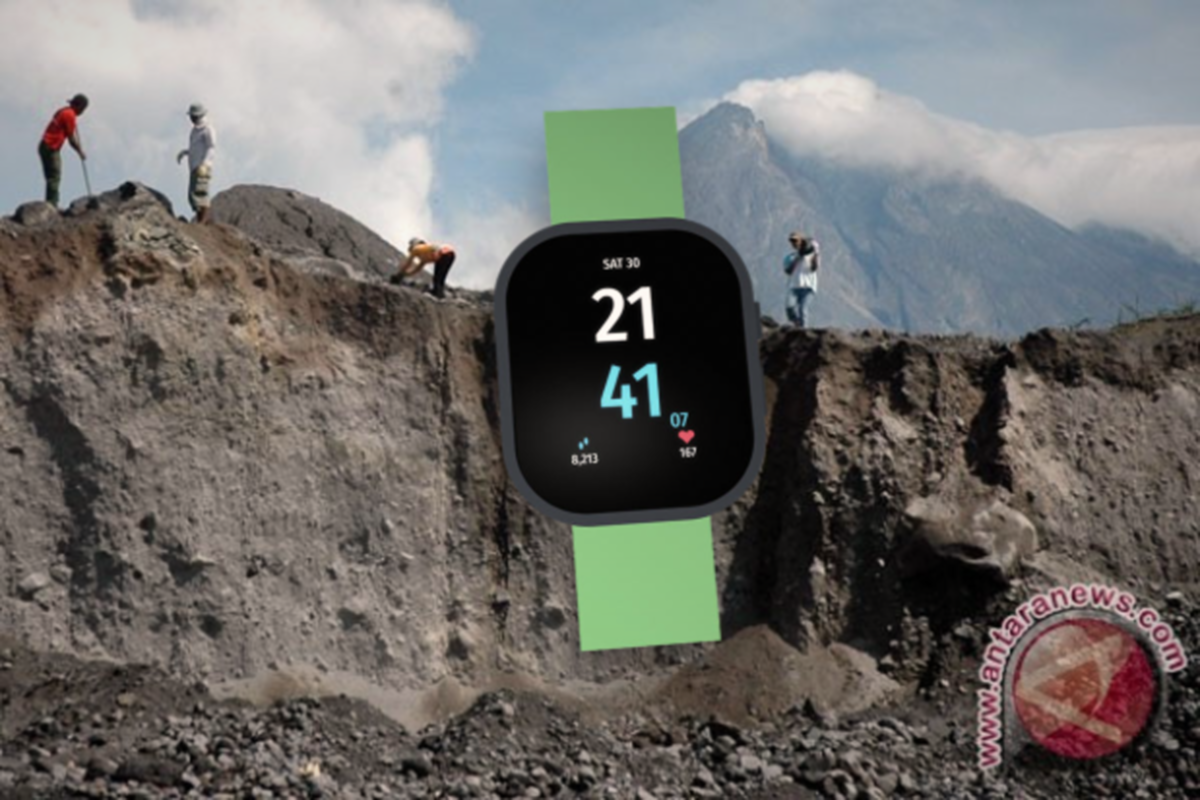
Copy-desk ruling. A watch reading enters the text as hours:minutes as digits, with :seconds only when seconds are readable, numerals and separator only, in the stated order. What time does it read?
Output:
21:41:07
